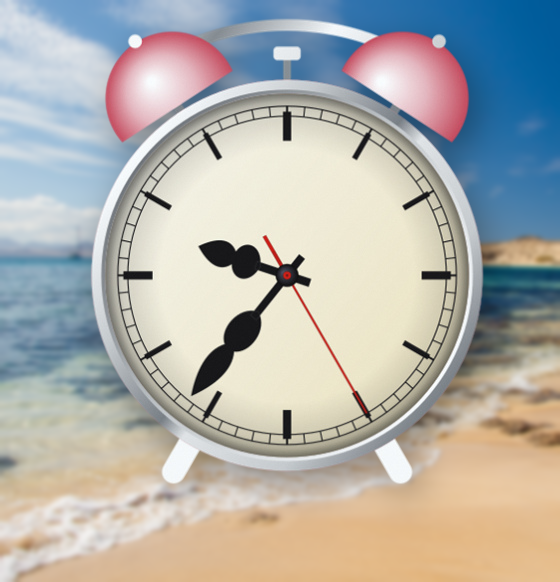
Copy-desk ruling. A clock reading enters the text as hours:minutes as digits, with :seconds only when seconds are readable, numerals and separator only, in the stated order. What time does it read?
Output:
9:36:25
